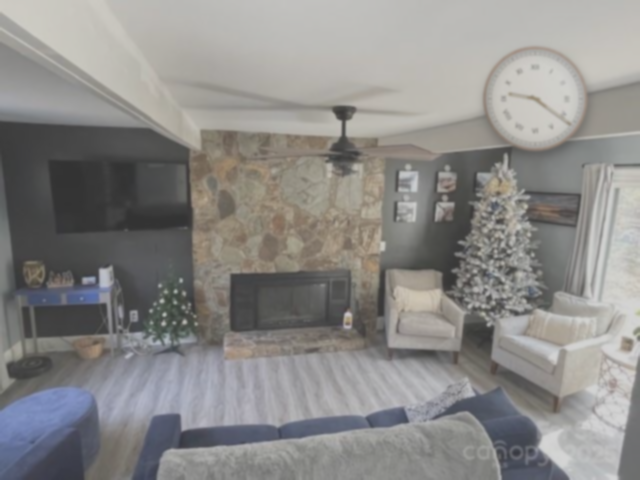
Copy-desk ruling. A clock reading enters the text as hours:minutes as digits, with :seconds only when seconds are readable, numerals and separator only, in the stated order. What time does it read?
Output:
9:21
